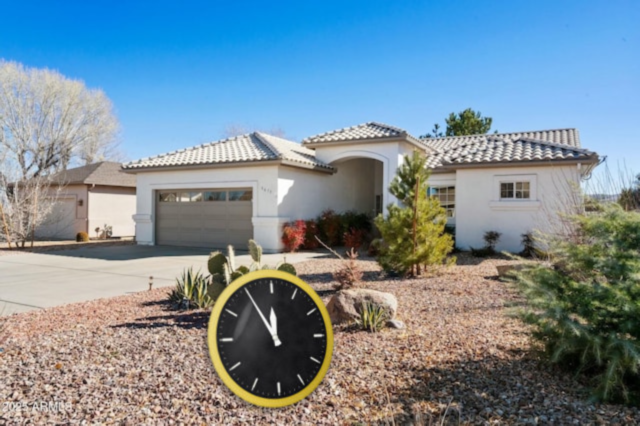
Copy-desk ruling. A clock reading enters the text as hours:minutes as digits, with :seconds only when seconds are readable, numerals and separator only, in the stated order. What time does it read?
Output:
11:55
